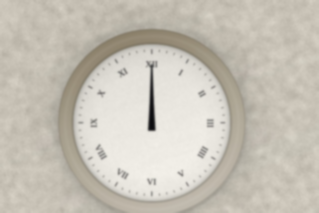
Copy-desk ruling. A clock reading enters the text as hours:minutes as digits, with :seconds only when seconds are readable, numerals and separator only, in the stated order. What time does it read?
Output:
12:00
